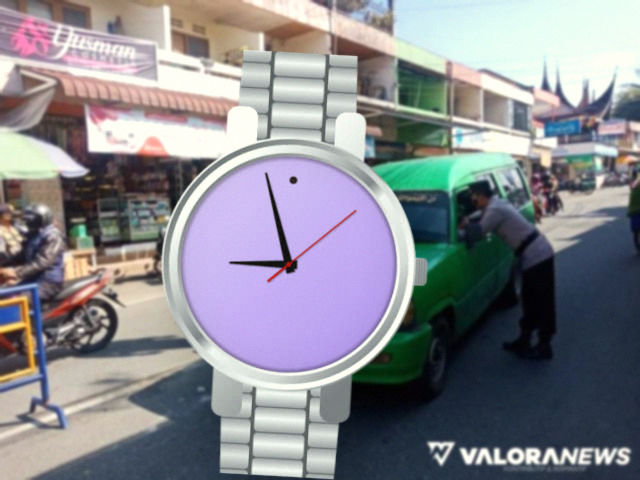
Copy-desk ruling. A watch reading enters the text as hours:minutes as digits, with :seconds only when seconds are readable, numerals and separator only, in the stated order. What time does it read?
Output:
8:57:08
